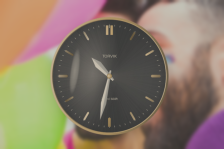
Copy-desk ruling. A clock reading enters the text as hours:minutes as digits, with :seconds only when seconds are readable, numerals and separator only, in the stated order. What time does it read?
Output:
10:32
